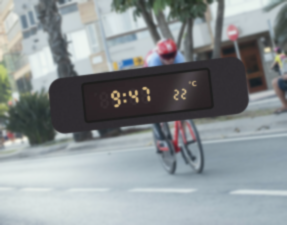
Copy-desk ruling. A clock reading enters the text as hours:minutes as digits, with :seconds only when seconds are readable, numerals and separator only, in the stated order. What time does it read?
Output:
9:47
